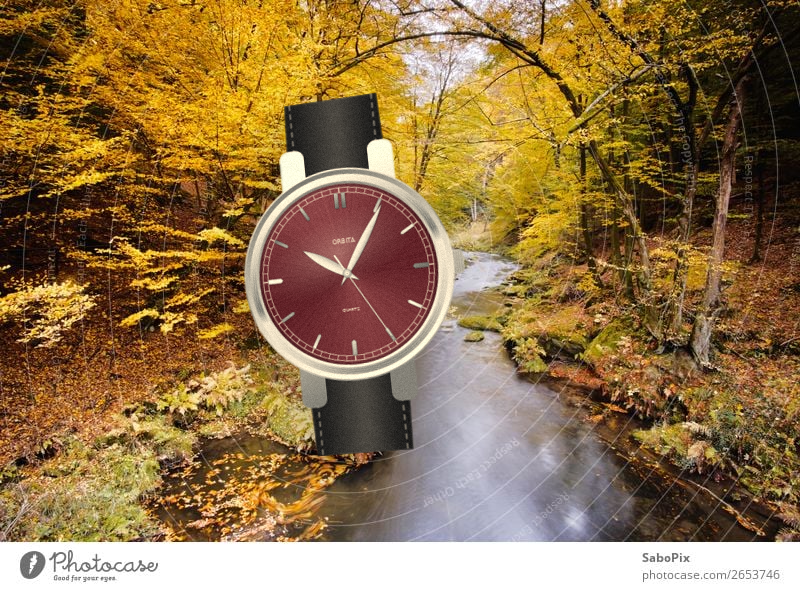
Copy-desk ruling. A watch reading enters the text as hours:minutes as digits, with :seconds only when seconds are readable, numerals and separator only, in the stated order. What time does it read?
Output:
10:05:25
